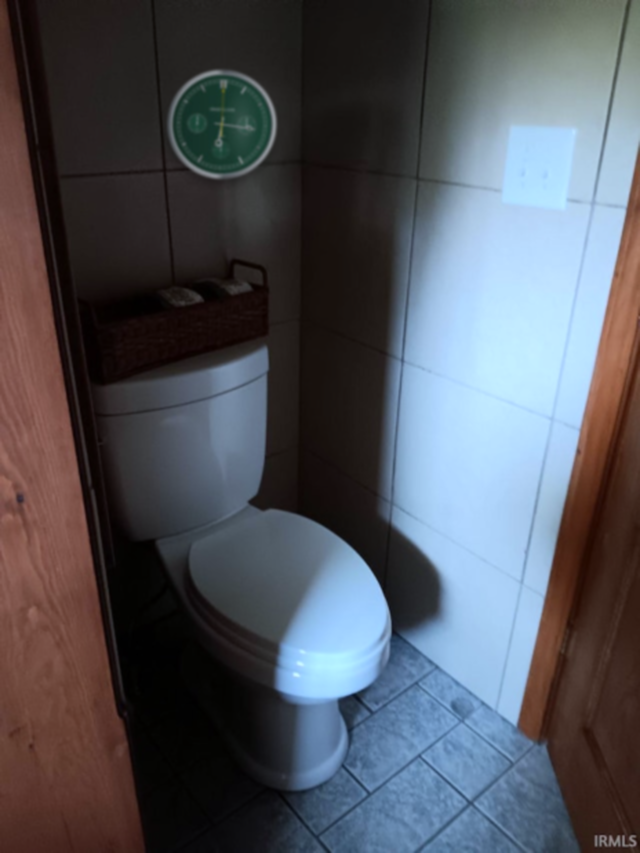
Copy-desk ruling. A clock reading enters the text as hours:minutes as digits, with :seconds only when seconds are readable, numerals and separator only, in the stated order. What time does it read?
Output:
6:16
